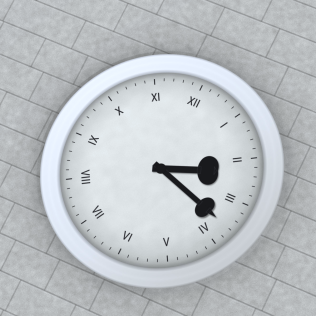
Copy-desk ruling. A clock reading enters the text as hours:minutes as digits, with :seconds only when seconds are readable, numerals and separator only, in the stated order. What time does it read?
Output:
2:18
